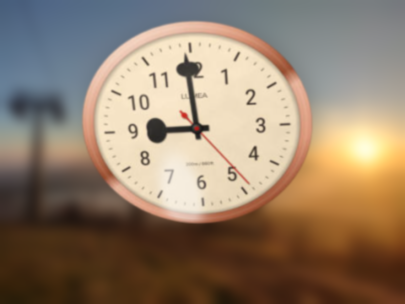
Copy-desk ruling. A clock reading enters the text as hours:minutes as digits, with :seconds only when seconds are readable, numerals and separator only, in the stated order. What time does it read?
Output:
8:59:24
